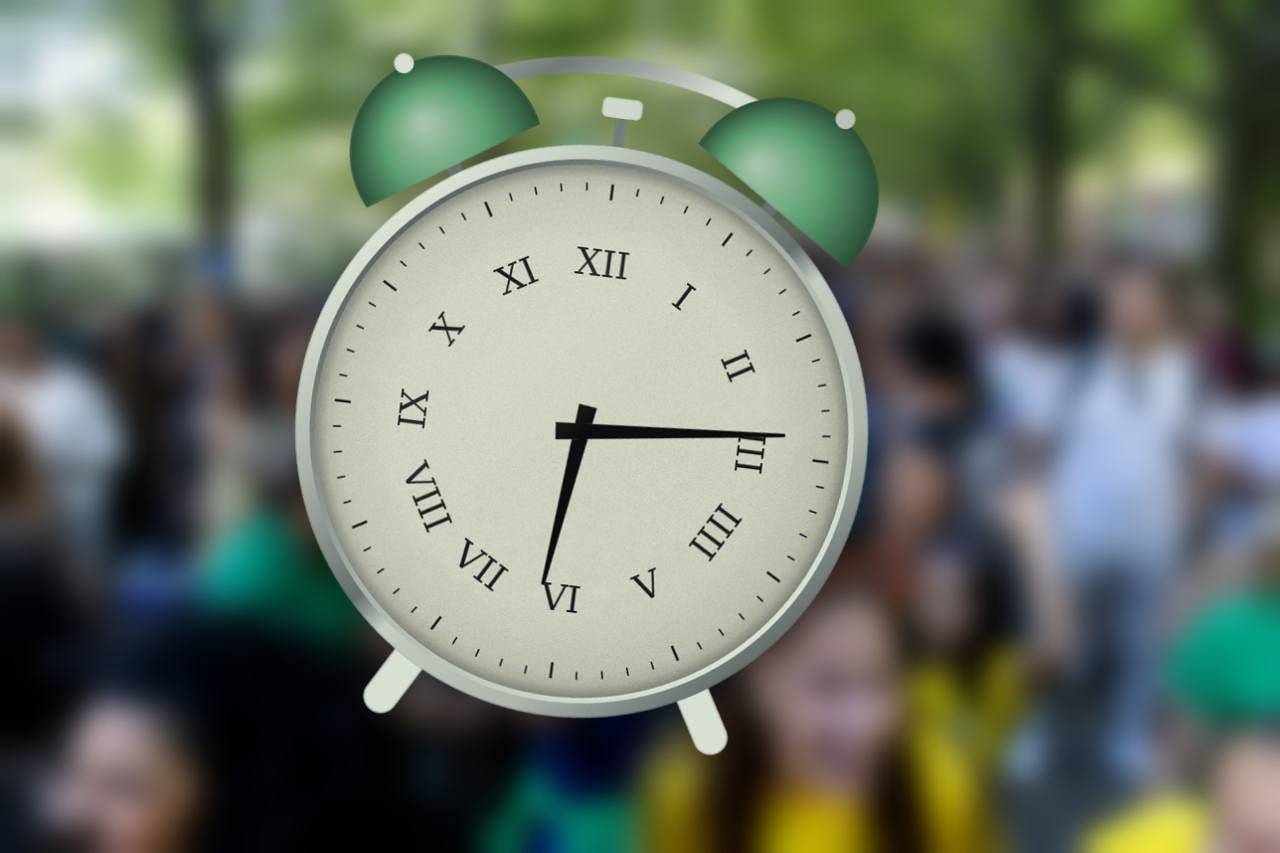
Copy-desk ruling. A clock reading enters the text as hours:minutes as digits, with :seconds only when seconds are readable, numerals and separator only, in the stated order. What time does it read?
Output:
6:14
